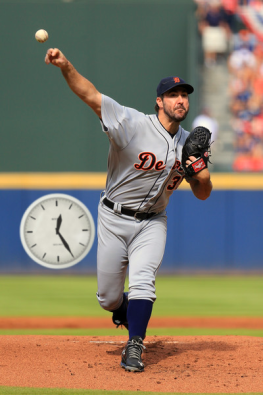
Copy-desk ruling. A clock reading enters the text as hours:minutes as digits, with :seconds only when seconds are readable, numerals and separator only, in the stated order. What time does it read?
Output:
12:25
